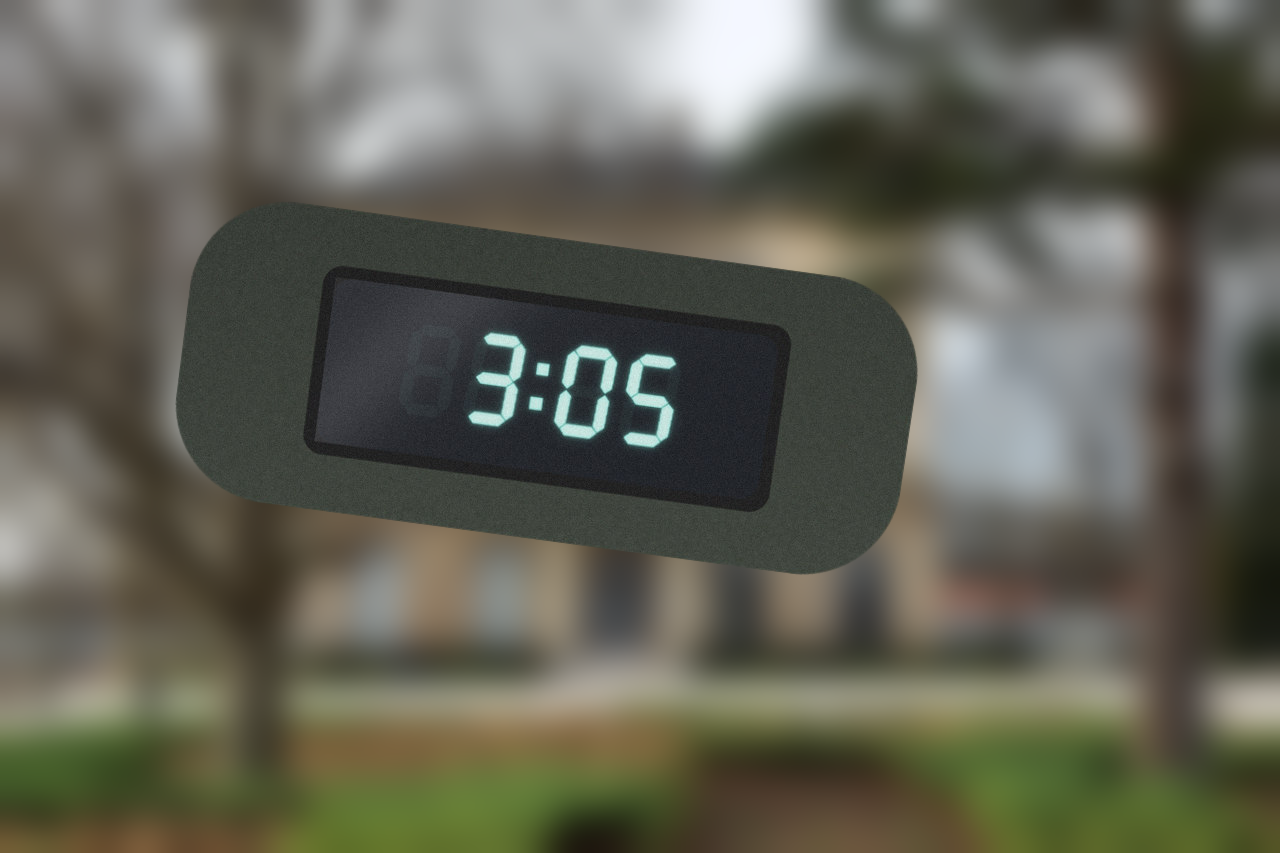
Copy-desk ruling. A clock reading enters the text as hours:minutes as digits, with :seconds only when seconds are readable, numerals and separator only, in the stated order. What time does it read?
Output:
3:05
